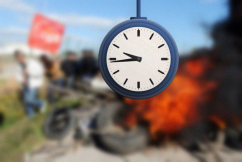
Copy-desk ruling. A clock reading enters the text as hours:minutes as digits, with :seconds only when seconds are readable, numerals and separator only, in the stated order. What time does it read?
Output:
9:44
